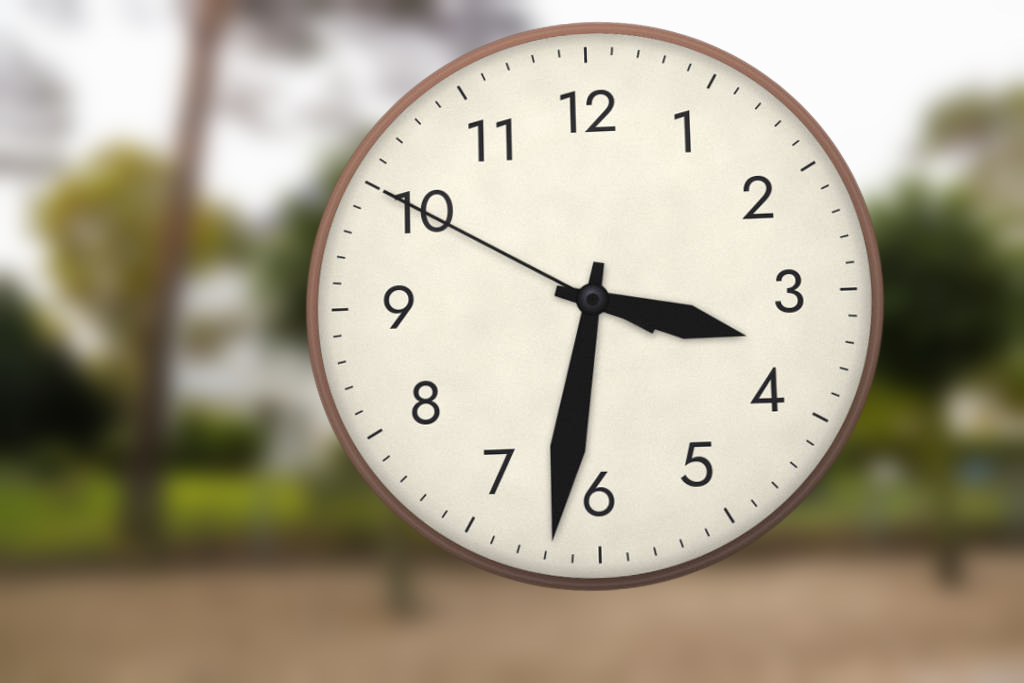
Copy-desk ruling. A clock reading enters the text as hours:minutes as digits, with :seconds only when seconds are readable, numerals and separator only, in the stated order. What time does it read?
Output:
3:31:50
